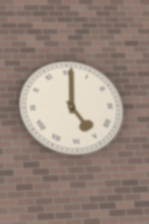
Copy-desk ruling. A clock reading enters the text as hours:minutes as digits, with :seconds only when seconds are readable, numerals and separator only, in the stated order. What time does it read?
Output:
5:01
